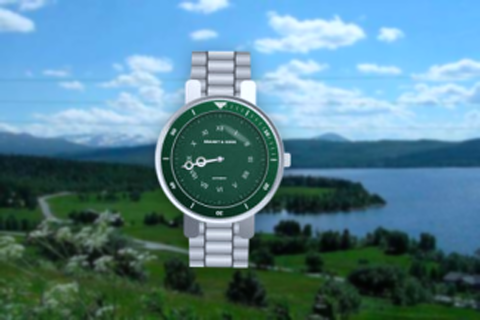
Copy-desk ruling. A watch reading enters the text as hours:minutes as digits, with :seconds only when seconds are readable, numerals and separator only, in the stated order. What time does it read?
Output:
8:43
